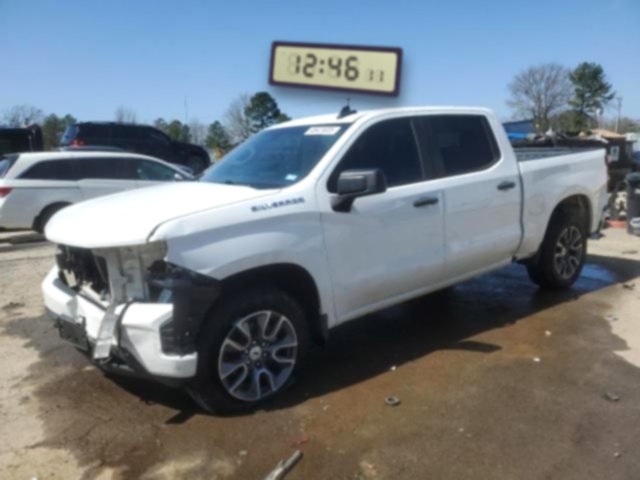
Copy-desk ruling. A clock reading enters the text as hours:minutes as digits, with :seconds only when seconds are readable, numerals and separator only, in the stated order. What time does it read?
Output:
12:46
